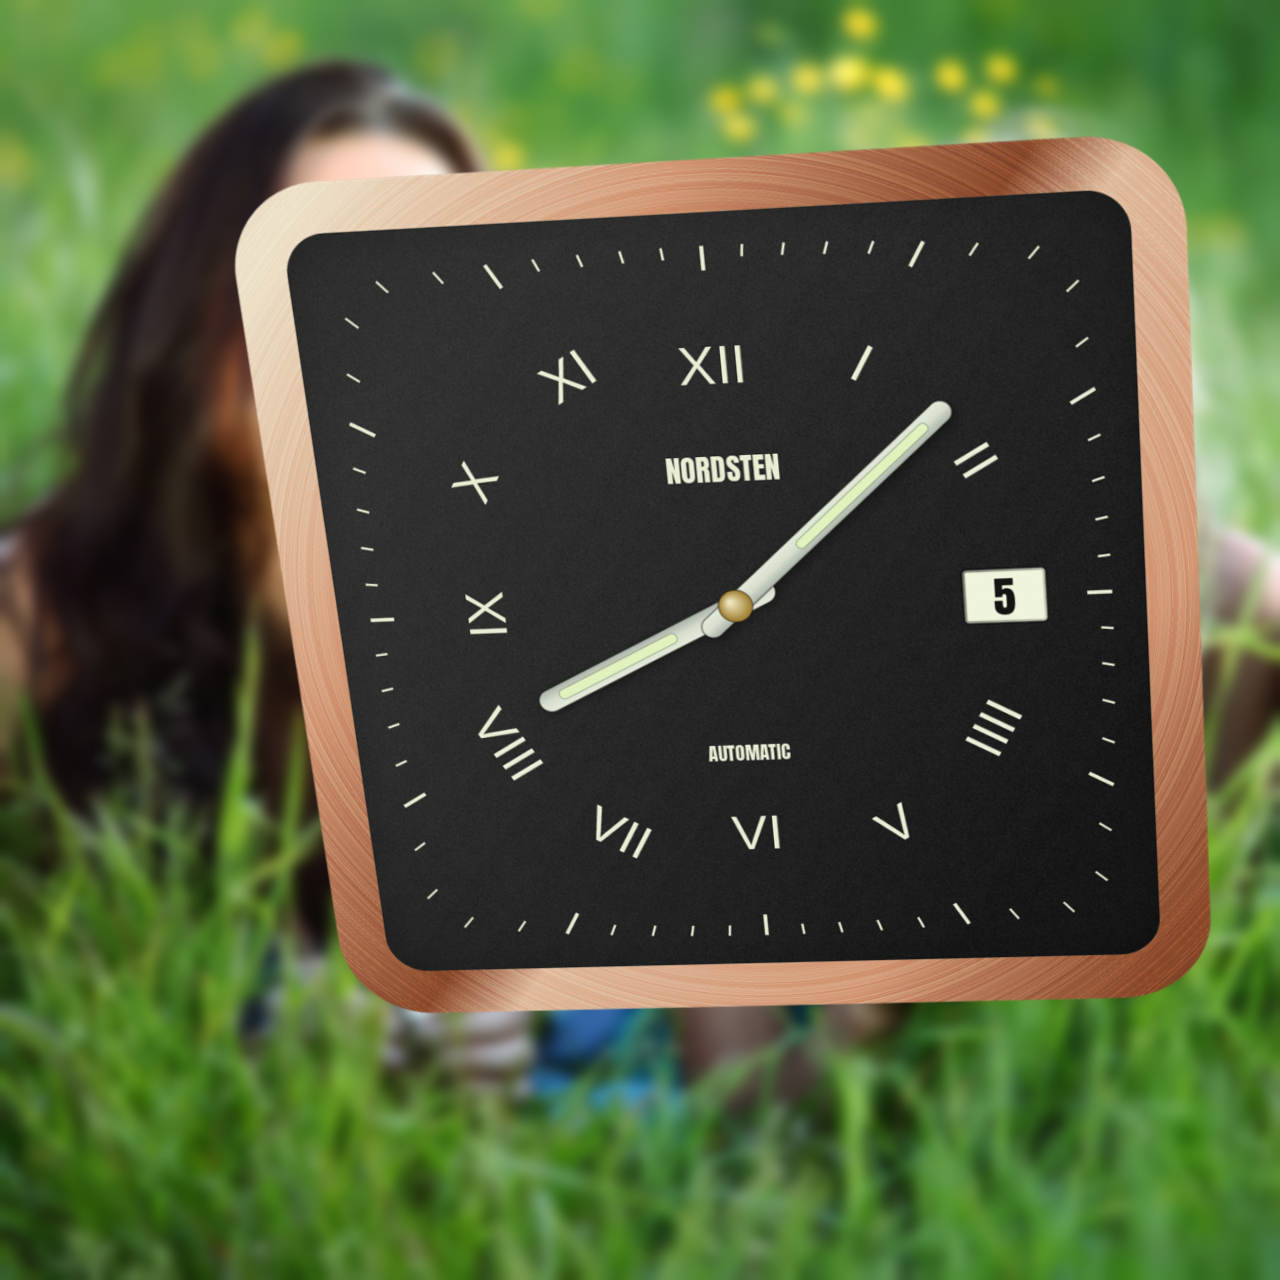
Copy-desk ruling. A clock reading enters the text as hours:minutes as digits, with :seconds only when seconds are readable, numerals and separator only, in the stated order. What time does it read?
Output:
8:08
